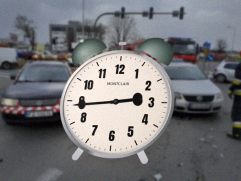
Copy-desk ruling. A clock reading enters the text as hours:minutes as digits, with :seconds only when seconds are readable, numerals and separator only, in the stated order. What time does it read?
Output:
2:44
